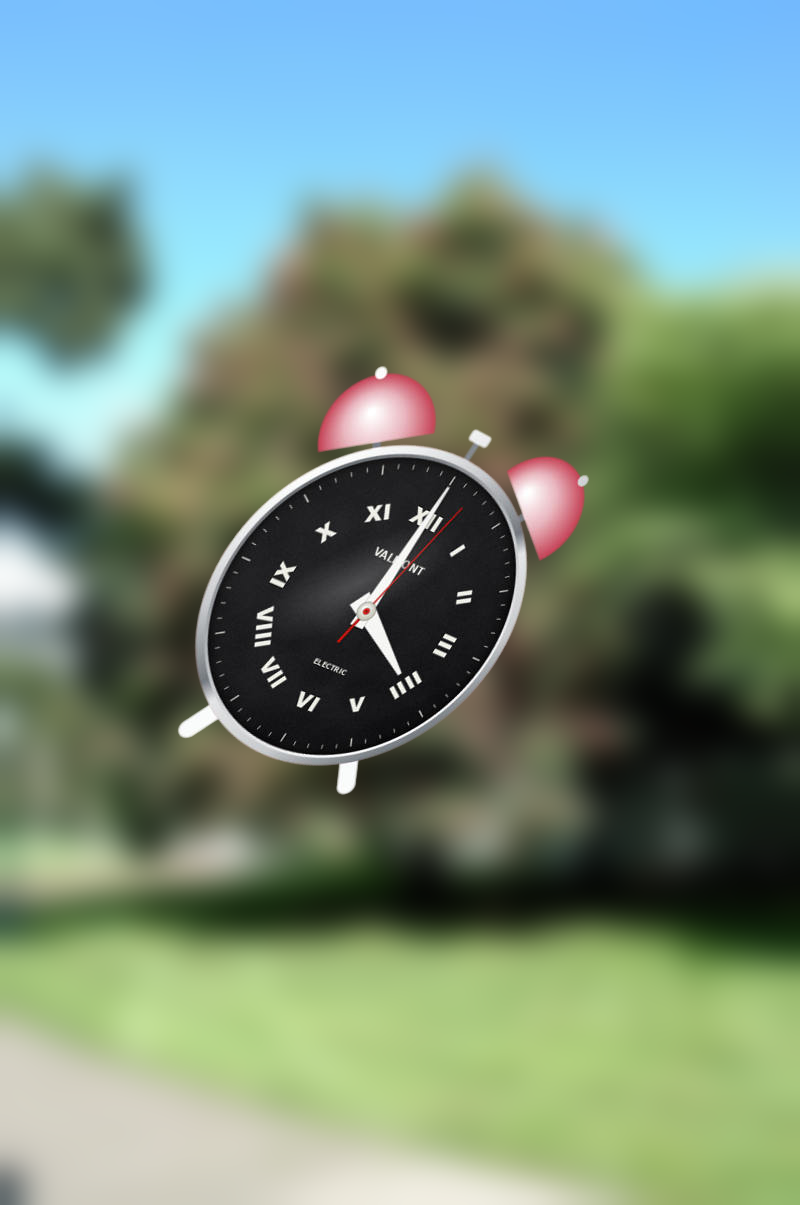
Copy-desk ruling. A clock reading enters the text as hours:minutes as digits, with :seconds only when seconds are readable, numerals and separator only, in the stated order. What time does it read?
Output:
4:00:02
